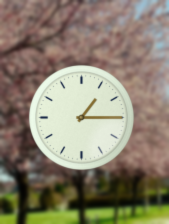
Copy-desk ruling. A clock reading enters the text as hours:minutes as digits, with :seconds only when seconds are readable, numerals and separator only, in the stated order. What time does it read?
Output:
1:15
